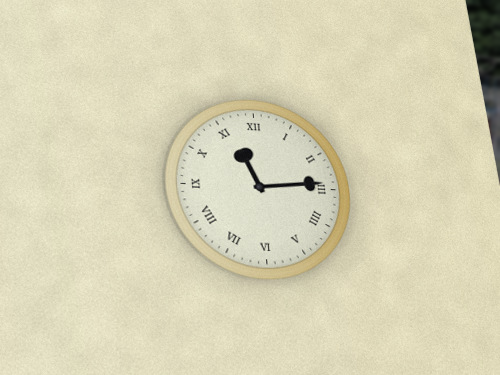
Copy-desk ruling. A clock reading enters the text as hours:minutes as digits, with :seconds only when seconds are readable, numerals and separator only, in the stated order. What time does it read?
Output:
11:14
